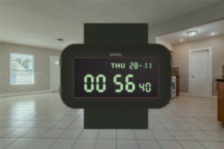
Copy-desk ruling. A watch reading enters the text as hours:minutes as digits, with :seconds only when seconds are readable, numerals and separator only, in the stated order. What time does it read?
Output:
0:56:40
